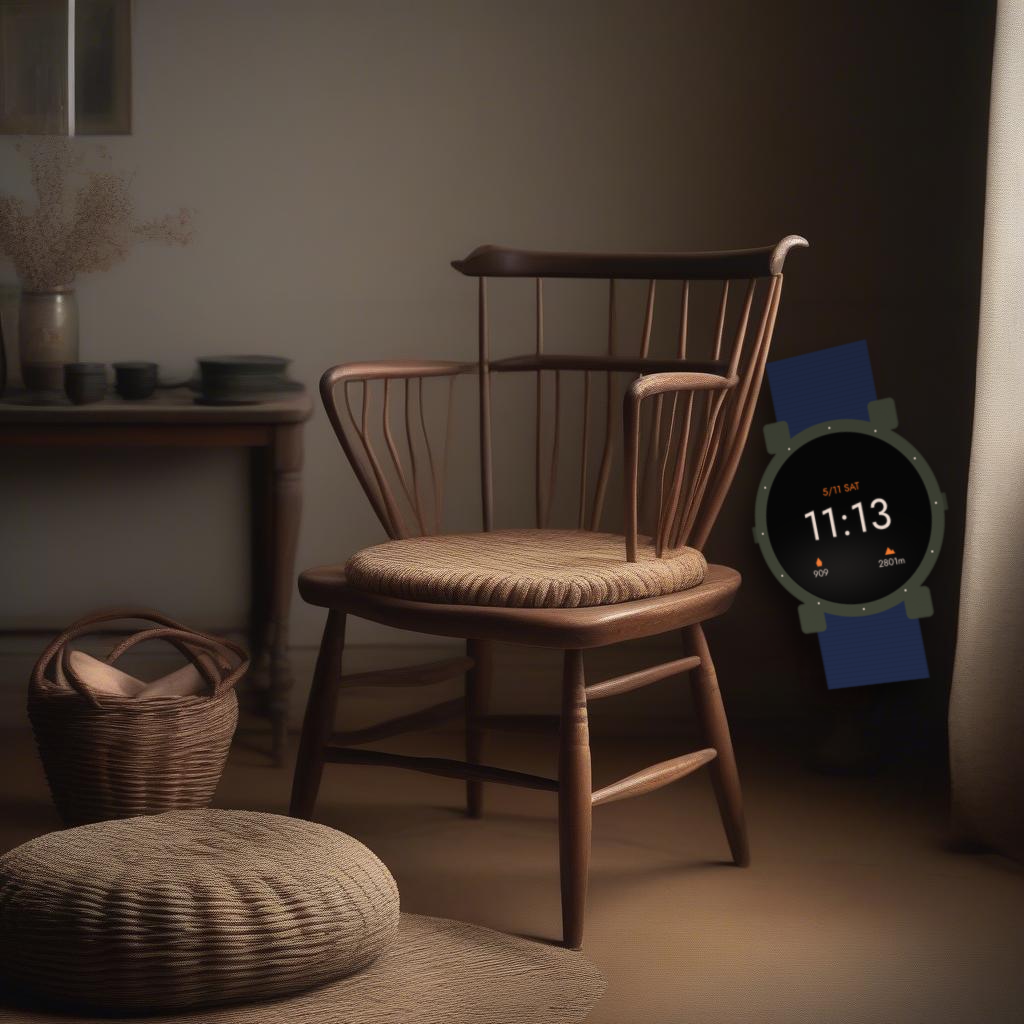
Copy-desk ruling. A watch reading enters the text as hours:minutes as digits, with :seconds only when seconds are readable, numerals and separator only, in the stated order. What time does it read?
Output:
11:13
